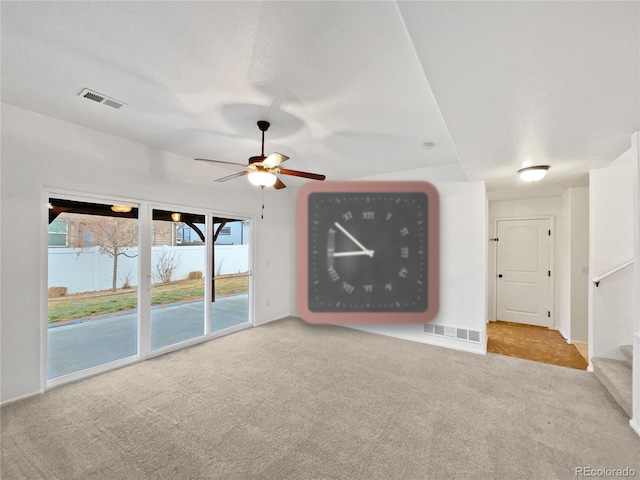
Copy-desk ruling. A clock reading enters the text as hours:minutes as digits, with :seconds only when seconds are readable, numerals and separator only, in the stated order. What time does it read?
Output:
8:52
